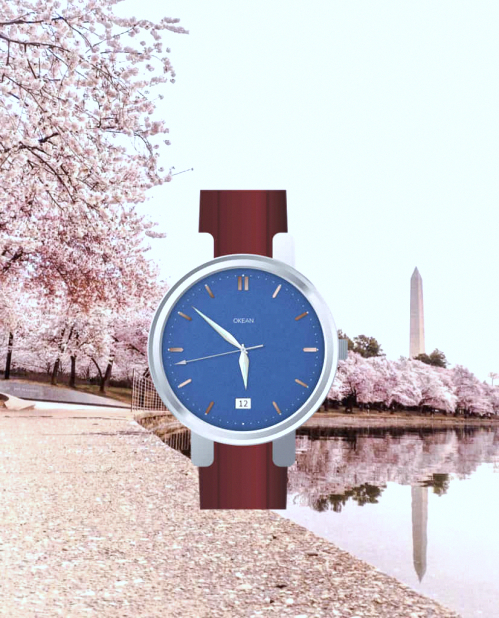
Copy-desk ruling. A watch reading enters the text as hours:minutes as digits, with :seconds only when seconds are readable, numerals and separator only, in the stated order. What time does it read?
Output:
5:51:43
